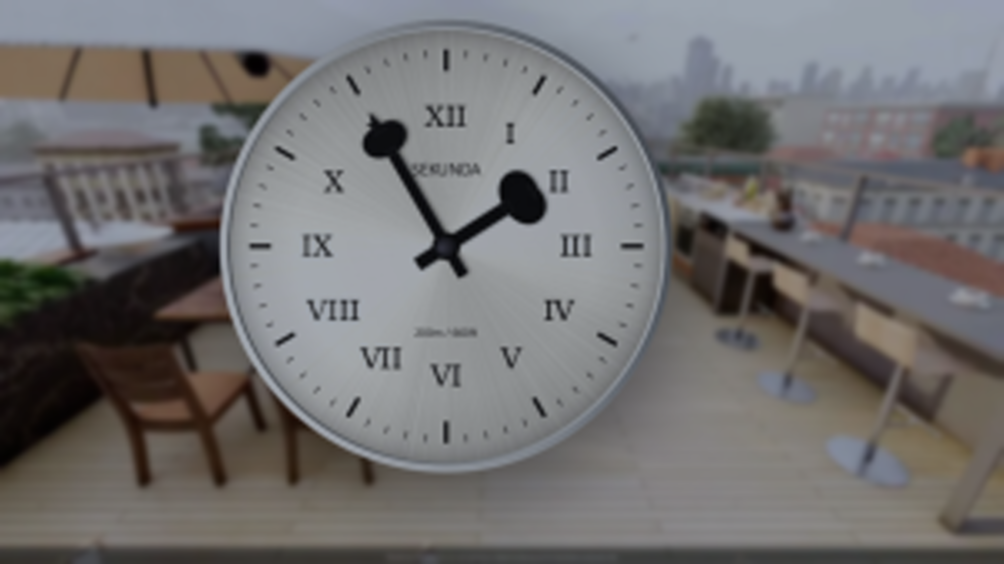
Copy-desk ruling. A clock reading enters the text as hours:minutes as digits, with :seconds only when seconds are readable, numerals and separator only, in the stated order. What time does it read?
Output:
1:55
